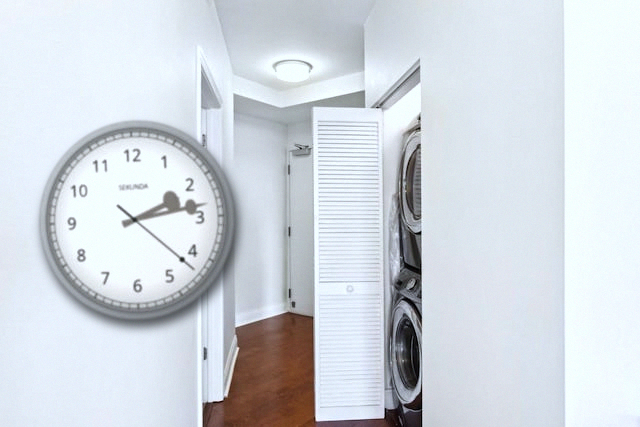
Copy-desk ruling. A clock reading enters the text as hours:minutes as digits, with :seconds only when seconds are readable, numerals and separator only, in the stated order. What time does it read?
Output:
2:13:22
